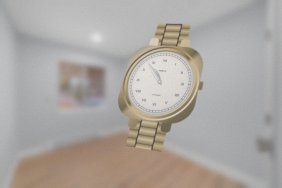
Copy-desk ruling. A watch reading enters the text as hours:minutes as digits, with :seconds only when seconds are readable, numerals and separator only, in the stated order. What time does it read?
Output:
10:53
